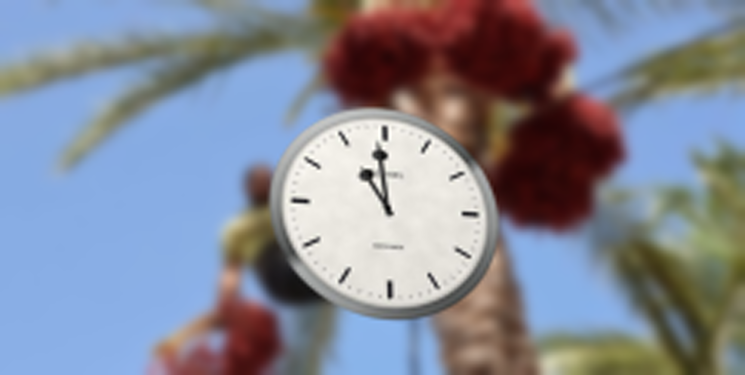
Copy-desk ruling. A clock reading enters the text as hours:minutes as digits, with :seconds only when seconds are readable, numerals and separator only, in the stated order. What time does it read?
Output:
10:59
